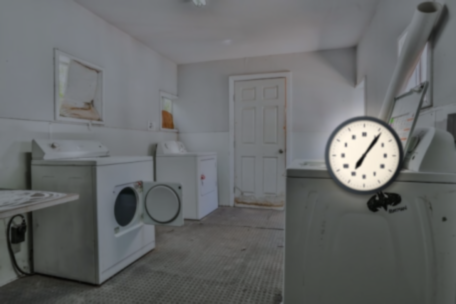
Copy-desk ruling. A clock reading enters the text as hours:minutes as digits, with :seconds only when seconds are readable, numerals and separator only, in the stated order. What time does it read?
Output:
7:06
